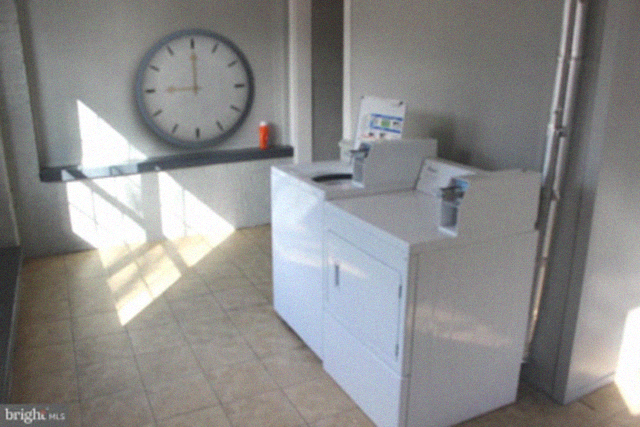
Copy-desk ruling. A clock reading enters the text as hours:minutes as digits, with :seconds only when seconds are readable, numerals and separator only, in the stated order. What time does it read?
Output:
9:00
